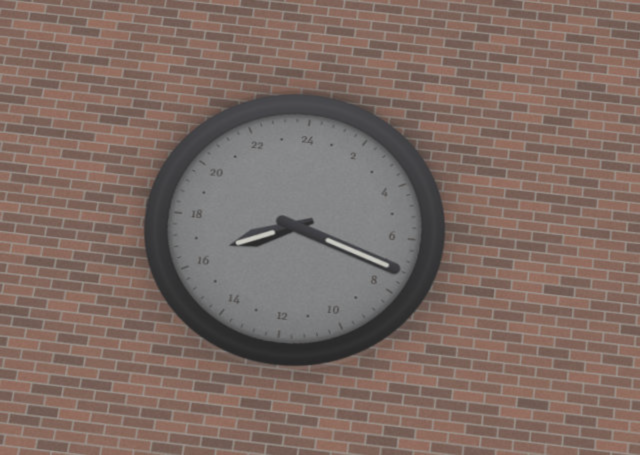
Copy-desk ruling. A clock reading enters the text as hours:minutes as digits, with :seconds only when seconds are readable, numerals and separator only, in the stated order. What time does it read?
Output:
16:18
